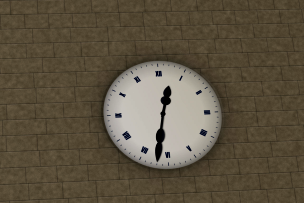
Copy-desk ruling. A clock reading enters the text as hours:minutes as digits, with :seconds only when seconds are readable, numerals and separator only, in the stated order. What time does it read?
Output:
12:32
